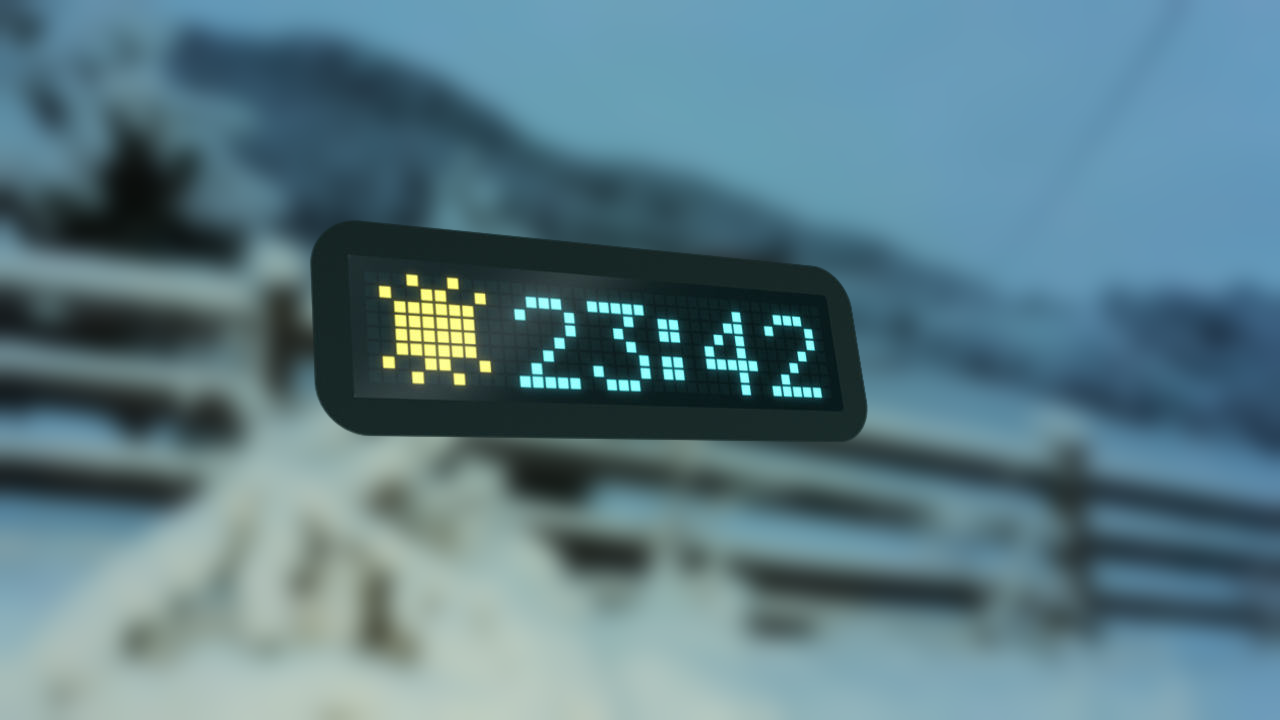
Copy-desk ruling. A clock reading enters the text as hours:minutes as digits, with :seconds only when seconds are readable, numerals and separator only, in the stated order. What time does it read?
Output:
23:42
